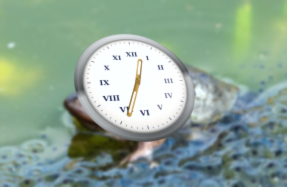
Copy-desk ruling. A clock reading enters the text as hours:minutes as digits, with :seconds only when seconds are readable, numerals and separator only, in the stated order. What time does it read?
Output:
12:34
